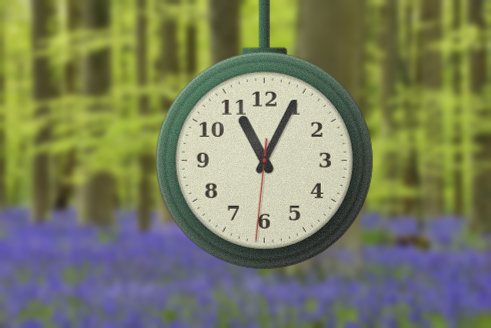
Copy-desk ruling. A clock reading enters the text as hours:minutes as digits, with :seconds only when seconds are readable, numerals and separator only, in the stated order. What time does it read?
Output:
11:04:31
